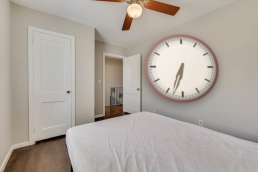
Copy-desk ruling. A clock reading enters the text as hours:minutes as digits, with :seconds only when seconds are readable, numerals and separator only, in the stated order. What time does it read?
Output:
6:33
